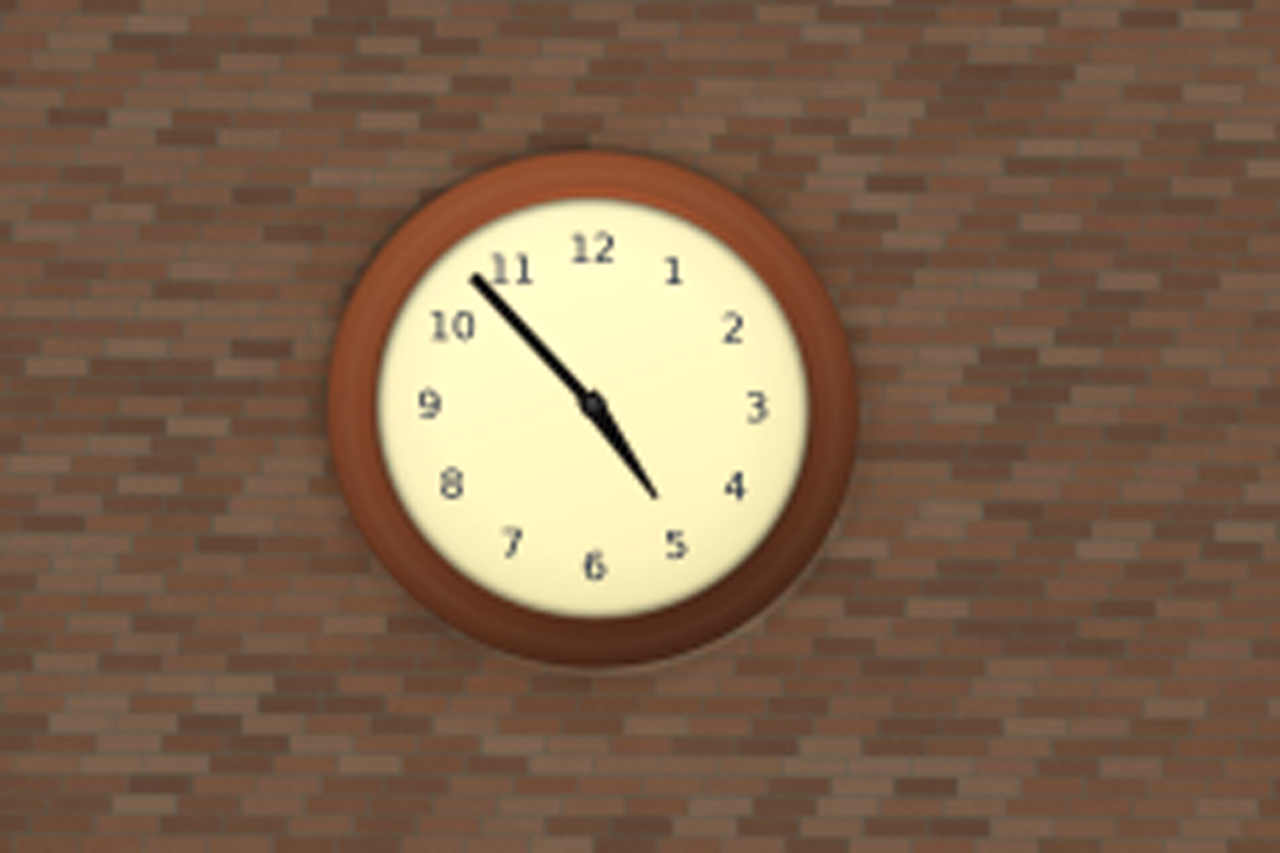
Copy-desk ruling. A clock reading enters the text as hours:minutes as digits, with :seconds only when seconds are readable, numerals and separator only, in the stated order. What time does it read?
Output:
4:53
